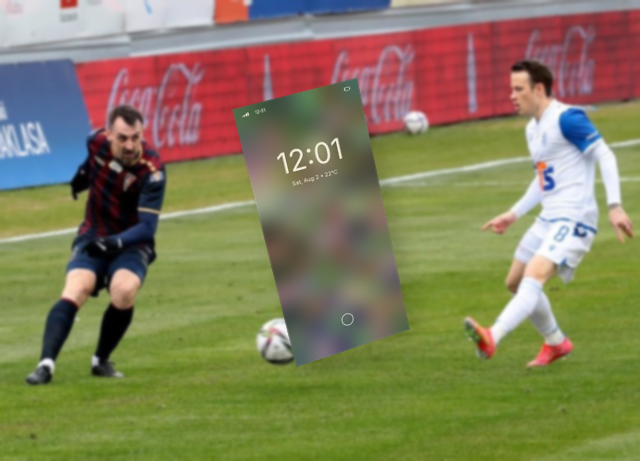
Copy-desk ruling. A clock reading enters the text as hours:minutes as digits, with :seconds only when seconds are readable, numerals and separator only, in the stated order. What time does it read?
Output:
12:01
